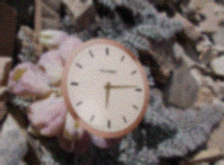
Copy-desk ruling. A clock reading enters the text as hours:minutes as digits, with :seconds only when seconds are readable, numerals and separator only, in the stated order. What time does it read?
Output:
6:14
